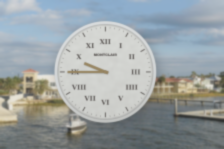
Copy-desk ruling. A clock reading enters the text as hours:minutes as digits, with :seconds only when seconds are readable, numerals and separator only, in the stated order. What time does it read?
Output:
9:45
